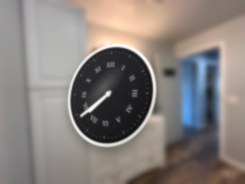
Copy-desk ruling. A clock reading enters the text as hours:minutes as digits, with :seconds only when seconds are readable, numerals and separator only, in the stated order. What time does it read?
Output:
7:39
